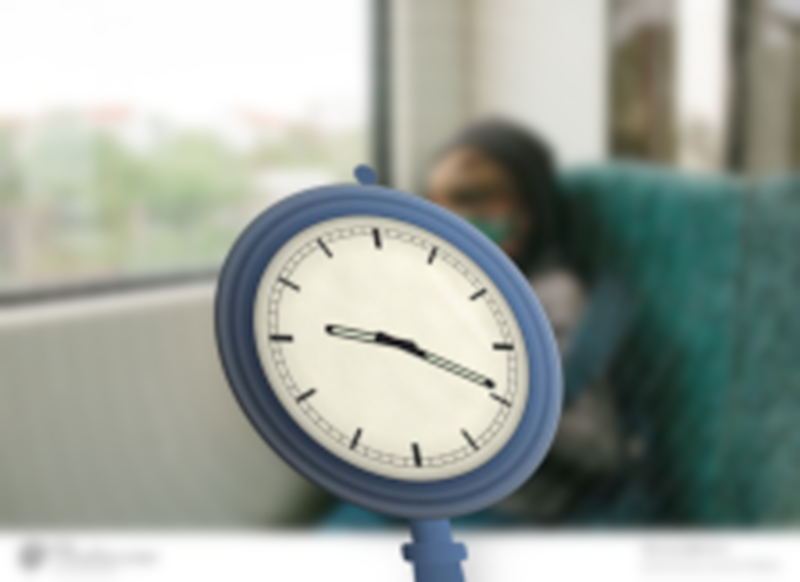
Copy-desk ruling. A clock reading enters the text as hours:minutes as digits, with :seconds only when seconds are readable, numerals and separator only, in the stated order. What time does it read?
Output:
9:19
